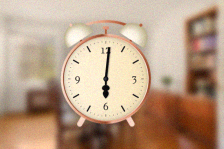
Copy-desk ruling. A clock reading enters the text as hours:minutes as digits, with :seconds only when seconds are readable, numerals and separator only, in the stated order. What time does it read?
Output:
6:01
